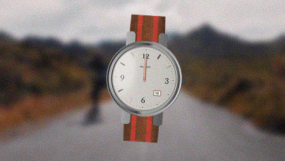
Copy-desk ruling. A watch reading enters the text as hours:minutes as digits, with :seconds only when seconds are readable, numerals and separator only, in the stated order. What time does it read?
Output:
12:00
